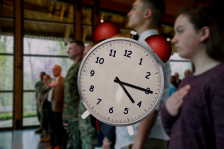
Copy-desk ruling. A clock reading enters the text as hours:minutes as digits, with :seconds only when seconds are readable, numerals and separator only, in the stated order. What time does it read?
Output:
4:15
